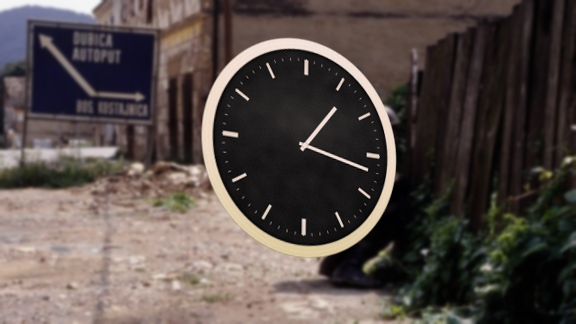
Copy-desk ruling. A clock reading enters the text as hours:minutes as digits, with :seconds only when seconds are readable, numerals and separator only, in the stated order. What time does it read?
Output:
1:17
